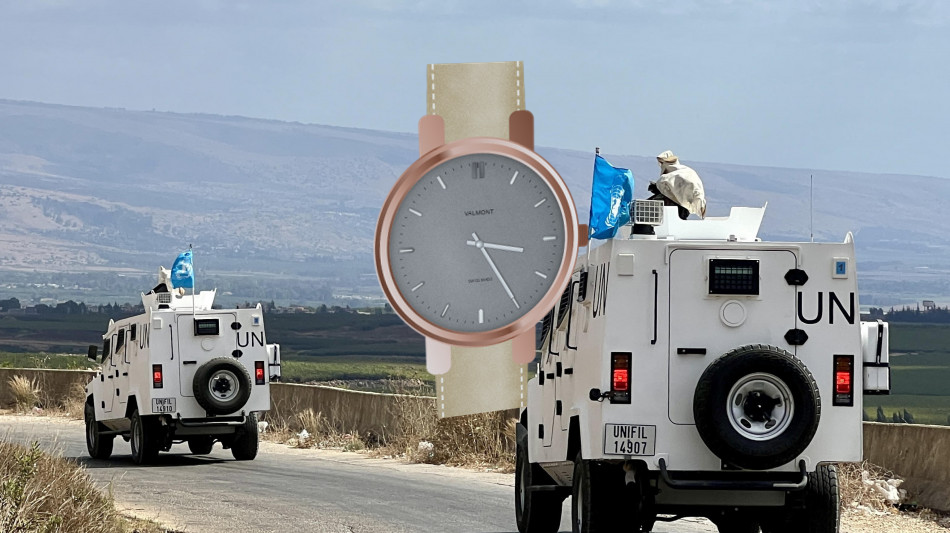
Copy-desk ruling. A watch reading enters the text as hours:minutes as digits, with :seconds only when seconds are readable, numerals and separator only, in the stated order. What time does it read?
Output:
3:25
